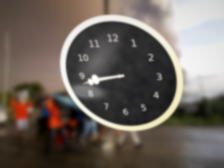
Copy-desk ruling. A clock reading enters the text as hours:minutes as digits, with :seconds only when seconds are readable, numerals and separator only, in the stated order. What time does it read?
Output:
8:43
